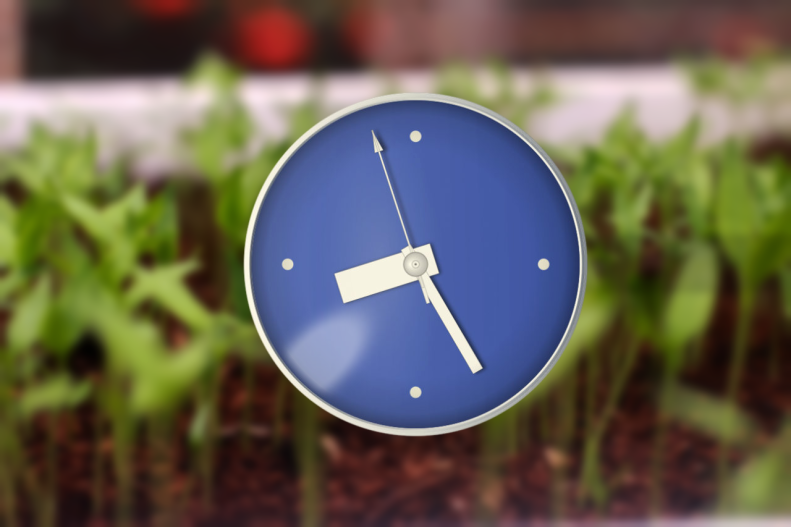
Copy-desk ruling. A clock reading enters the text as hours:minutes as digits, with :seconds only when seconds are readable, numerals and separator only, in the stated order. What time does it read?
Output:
8:24:57
